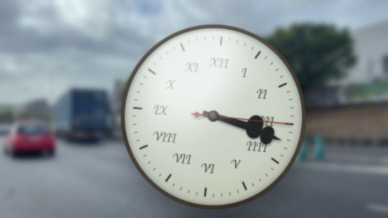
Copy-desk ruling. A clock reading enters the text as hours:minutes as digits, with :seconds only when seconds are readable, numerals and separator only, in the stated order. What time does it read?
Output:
3:17:15
